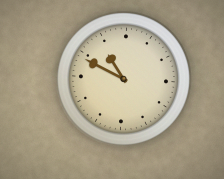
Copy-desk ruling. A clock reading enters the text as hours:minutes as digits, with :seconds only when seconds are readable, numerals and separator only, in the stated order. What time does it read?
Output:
10:49
